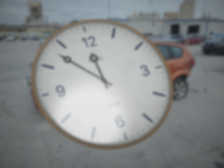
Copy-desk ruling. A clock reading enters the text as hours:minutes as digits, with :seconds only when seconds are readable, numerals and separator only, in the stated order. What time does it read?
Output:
11:53
